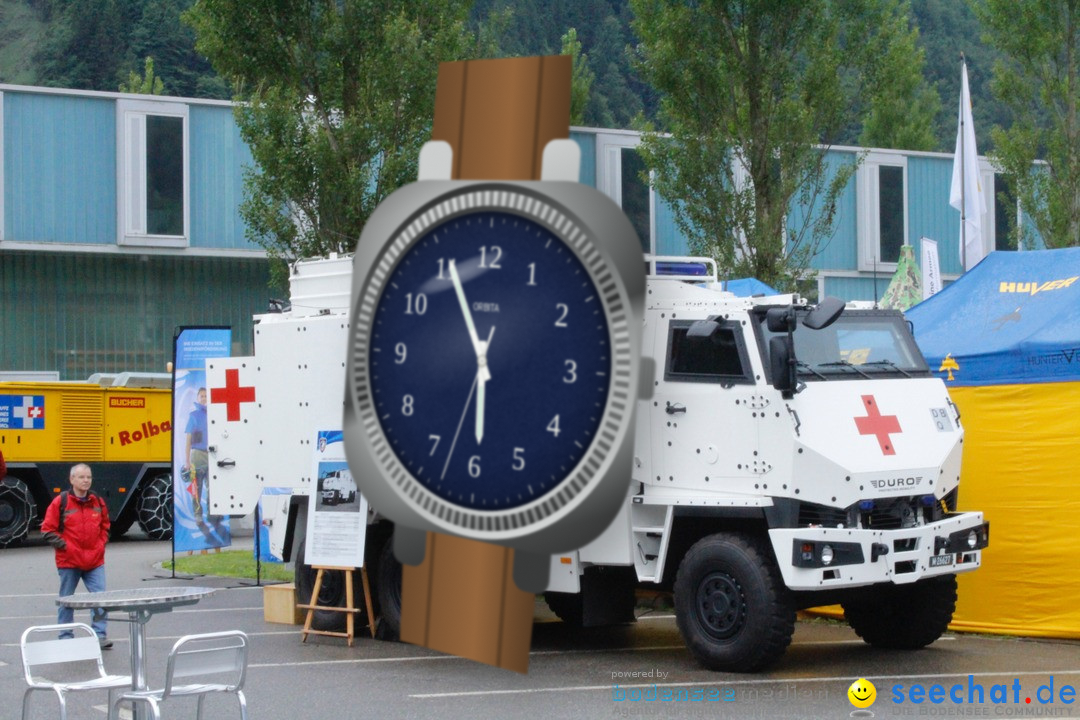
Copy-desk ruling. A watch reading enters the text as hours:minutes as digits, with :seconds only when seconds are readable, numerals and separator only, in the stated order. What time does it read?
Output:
5:55:33
